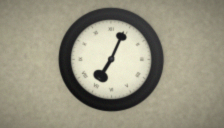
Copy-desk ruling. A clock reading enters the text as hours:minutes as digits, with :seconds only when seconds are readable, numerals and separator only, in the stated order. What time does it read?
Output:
7:04
